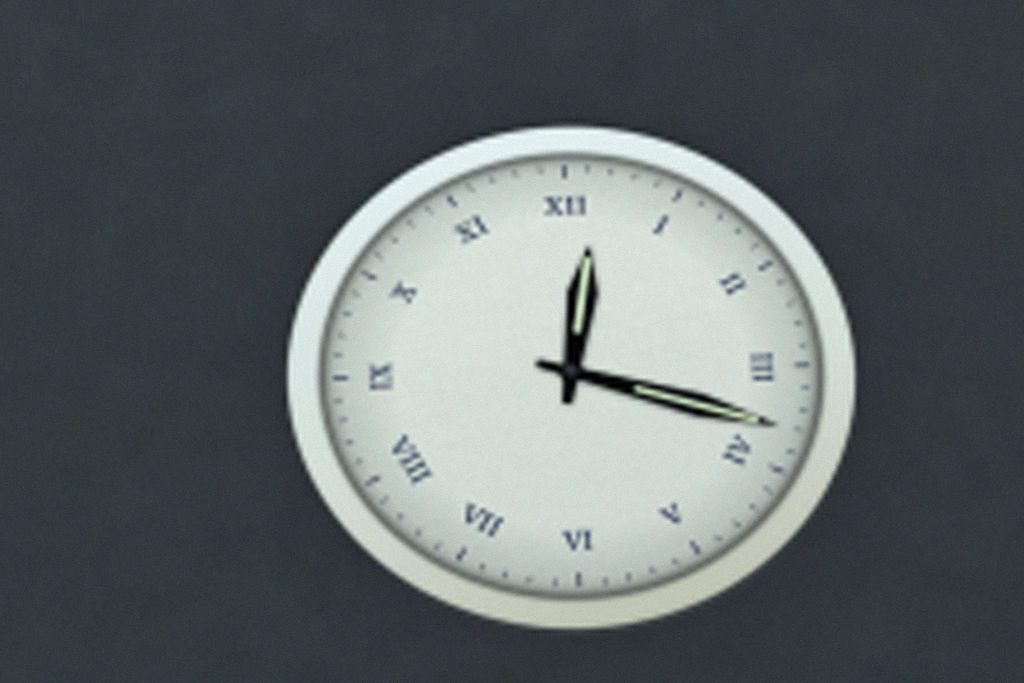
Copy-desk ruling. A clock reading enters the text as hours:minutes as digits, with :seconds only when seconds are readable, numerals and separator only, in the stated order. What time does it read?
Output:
12:18
